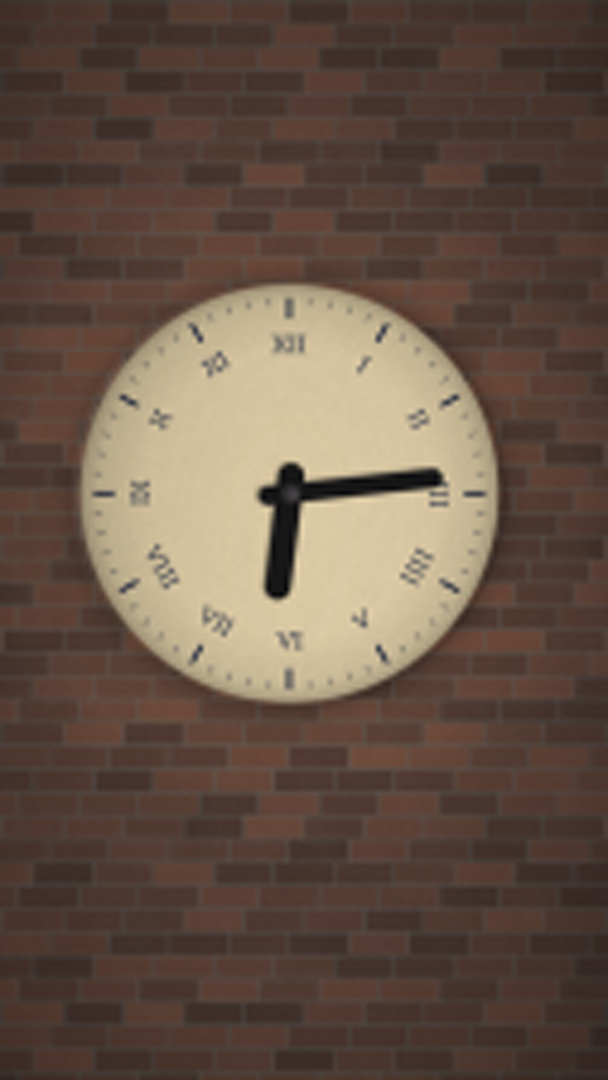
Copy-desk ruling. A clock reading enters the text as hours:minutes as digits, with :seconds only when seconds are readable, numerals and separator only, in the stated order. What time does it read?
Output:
6:14
